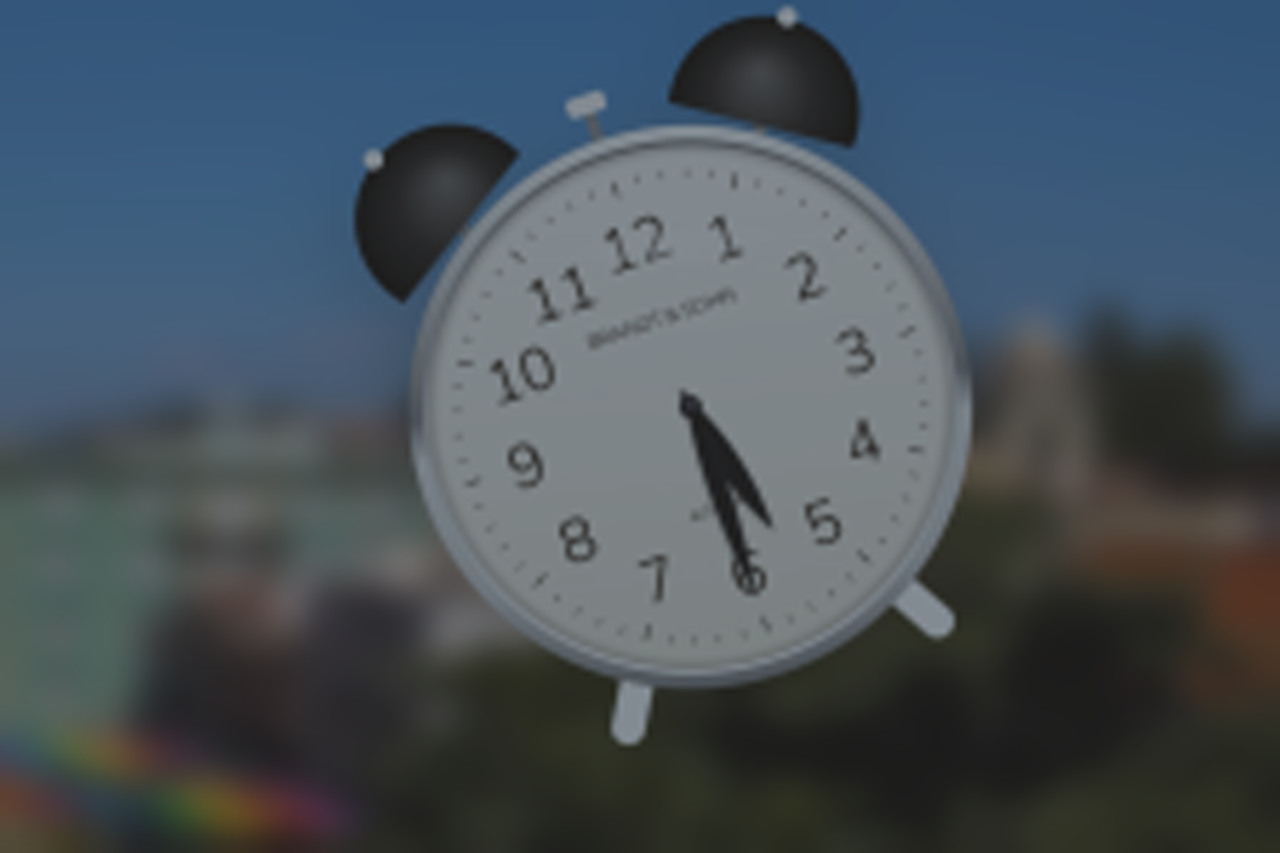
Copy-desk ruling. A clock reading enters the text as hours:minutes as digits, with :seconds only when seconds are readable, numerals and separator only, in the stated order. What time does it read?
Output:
5:30
